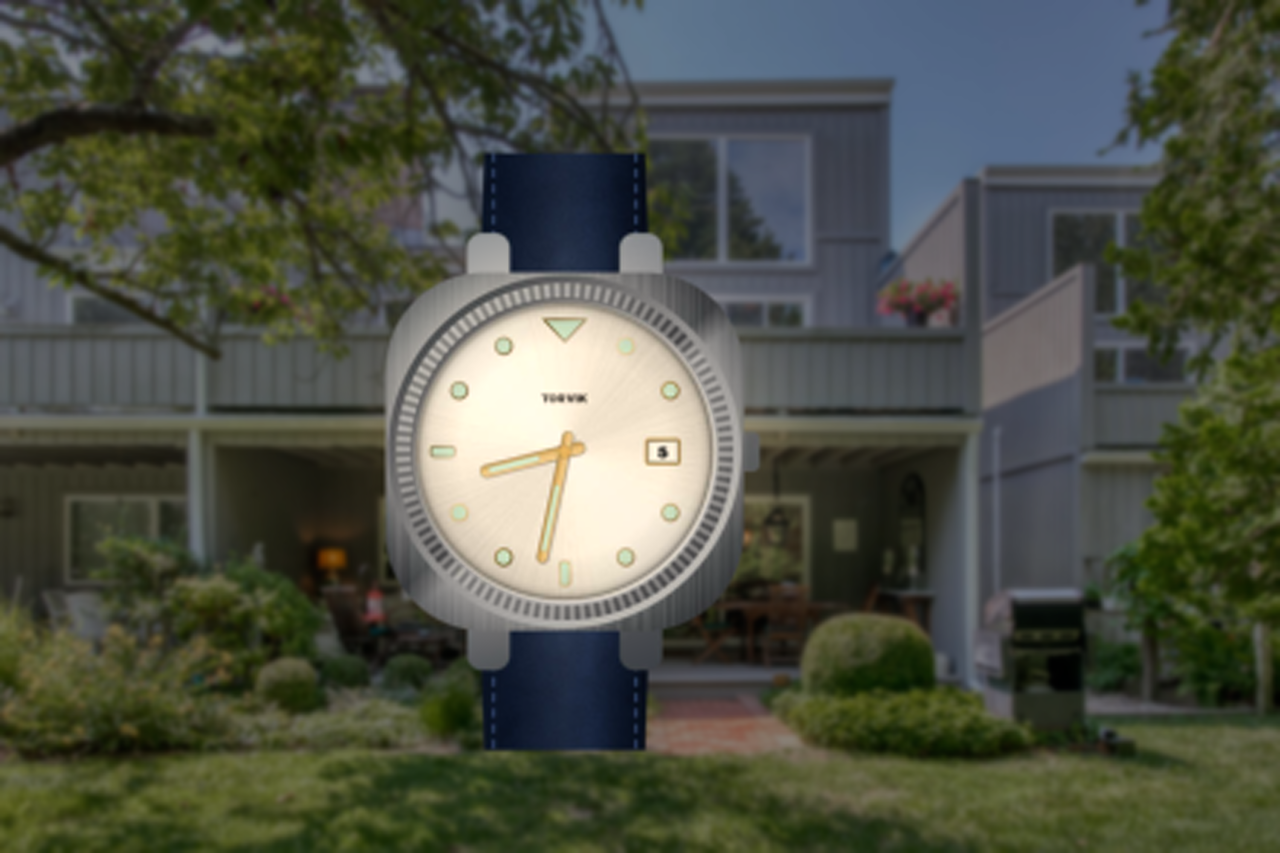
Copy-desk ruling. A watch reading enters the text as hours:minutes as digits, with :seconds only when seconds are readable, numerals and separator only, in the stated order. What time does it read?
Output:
8:32
